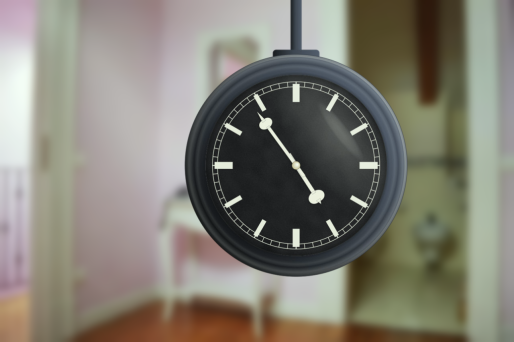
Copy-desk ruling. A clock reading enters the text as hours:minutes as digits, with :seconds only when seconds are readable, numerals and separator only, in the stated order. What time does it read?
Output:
4:54
